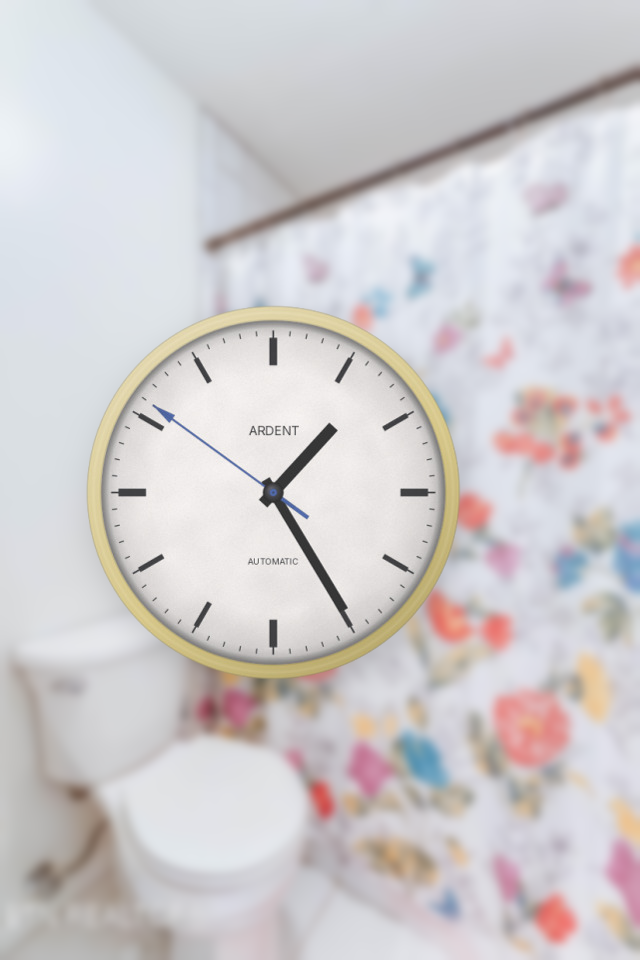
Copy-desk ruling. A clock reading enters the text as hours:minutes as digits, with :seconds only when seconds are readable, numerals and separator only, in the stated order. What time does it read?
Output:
1:24:51
